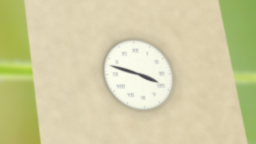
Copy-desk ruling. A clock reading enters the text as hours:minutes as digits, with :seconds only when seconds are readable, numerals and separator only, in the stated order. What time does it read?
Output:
3:48
